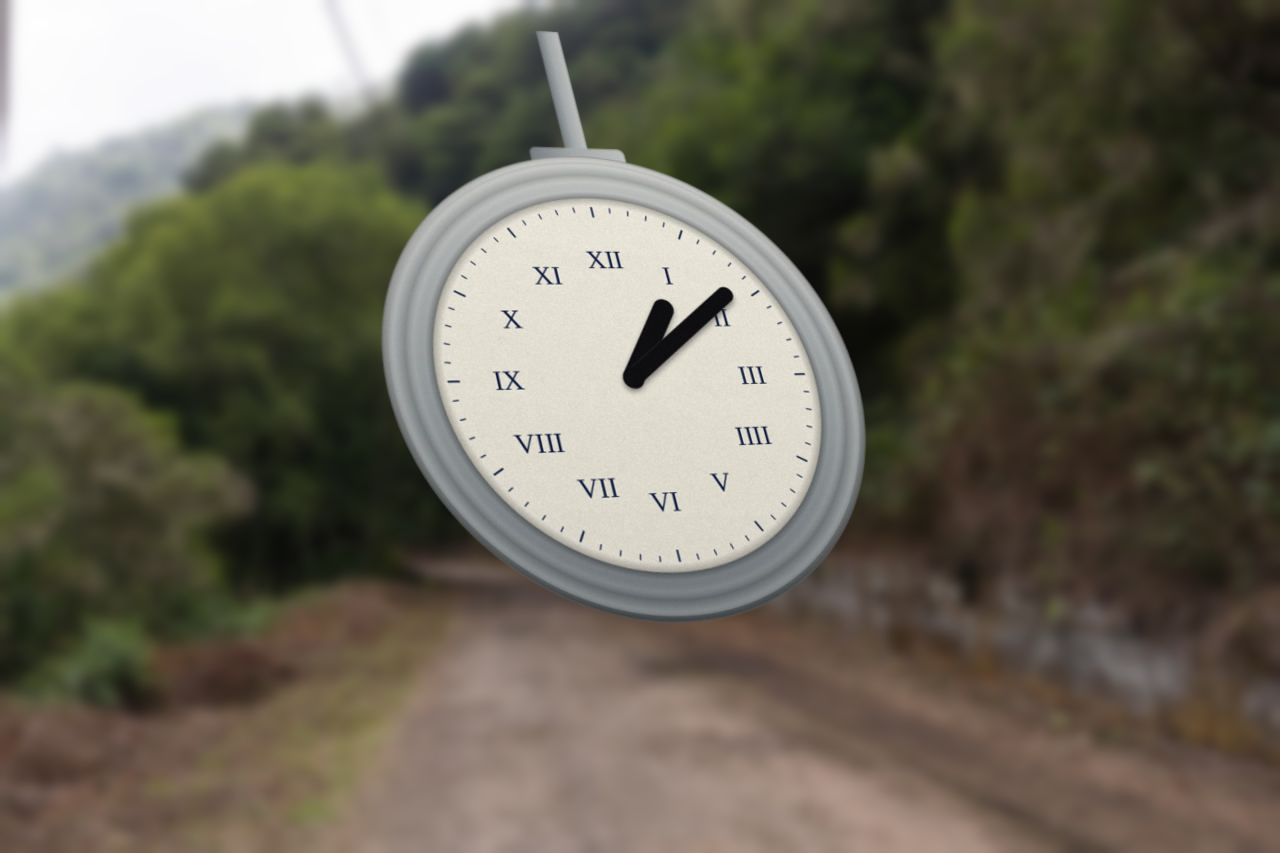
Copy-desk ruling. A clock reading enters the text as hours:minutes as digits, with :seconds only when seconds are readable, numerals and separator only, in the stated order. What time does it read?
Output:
1:09
